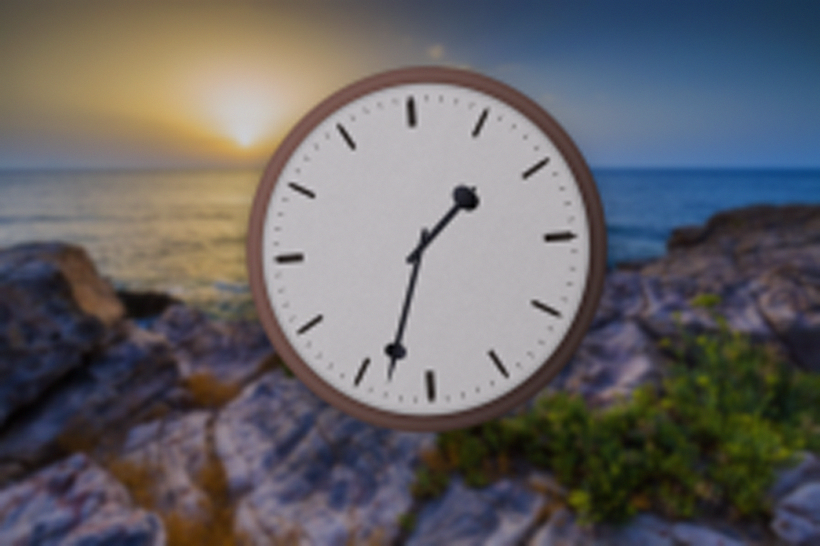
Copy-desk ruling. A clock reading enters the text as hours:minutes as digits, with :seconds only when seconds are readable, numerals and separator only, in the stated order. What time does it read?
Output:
1:33
